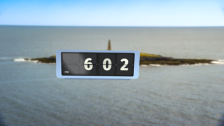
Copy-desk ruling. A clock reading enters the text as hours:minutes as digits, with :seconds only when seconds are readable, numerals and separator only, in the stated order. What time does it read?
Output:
6:02
